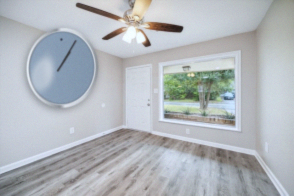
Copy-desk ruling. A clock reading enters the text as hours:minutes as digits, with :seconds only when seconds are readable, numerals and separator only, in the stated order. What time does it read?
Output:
1:05
